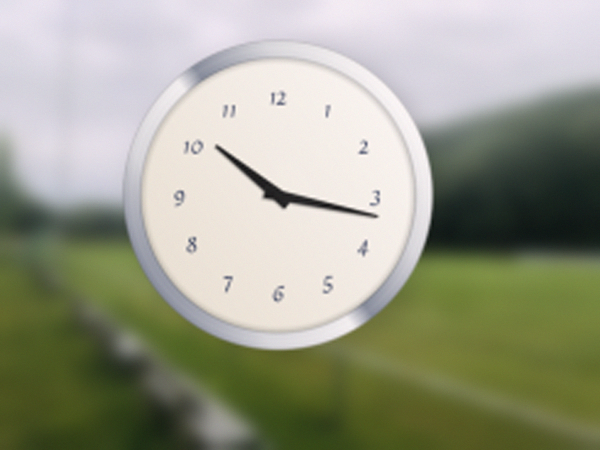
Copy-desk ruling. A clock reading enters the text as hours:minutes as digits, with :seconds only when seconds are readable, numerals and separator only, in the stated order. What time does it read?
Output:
10:17
